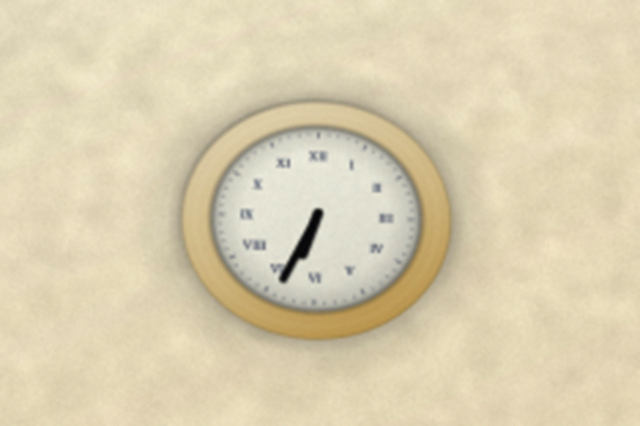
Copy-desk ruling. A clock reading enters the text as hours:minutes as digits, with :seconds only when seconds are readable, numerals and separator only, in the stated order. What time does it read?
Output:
6:34
